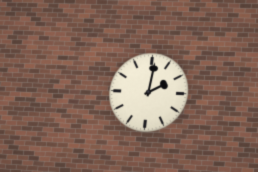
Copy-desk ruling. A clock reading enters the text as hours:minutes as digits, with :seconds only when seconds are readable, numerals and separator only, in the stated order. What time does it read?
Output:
2:01
